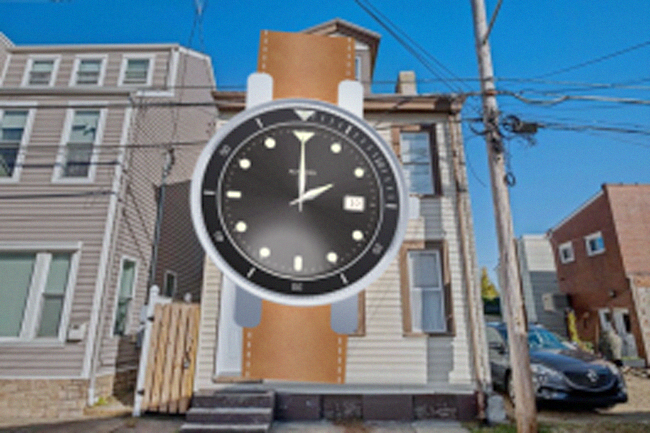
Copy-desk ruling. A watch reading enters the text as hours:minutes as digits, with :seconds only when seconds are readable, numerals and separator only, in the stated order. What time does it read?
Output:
2:00
